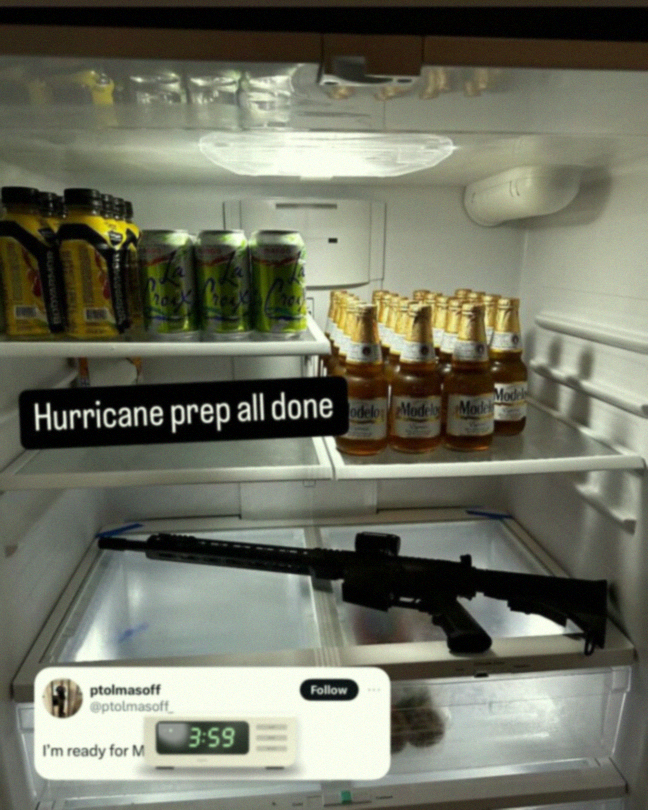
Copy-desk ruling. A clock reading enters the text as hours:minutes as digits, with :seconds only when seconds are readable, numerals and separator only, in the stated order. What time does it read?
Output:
3:59
